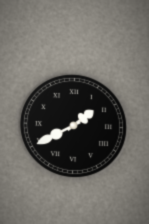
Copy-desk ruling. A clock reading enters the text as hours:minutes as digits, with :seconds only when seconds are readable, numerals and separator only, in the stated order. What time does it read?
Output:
1:40
